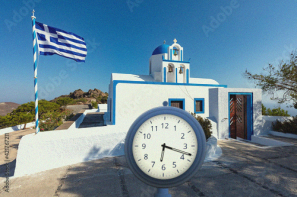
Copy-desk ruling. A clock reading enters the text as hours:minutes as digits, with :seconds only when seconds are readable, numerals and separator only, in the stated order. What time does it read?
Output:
6:18
